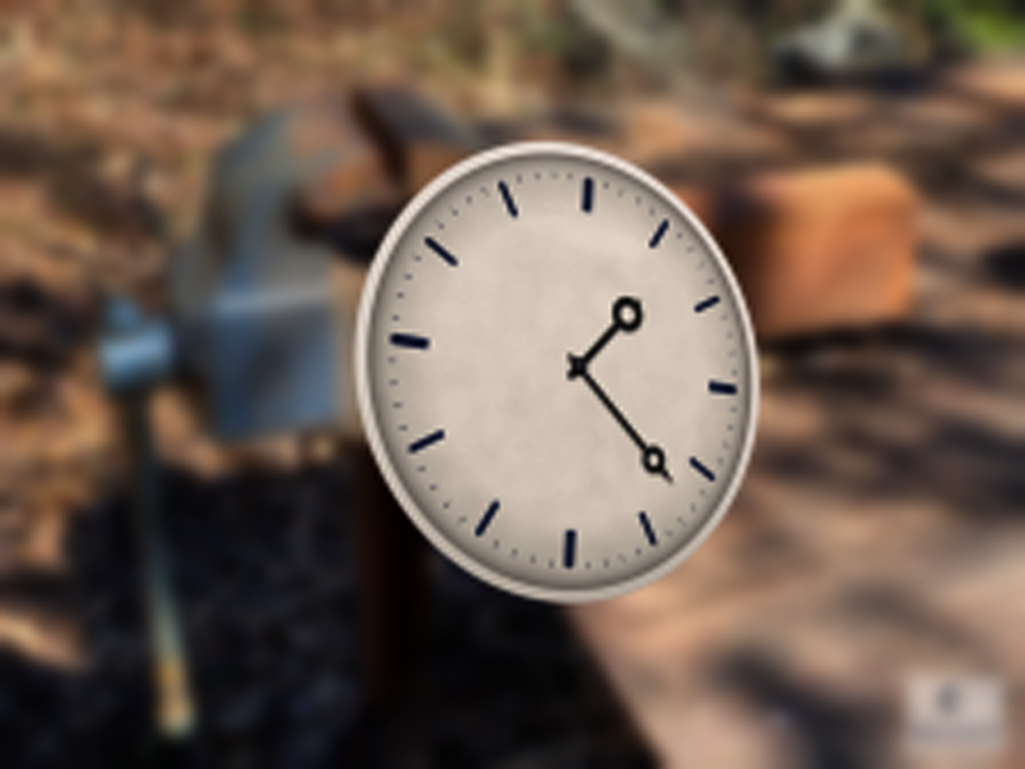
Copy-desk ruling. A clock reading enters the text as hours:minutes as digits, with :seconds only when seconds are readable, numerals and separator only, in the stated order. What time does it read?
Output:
1:22
